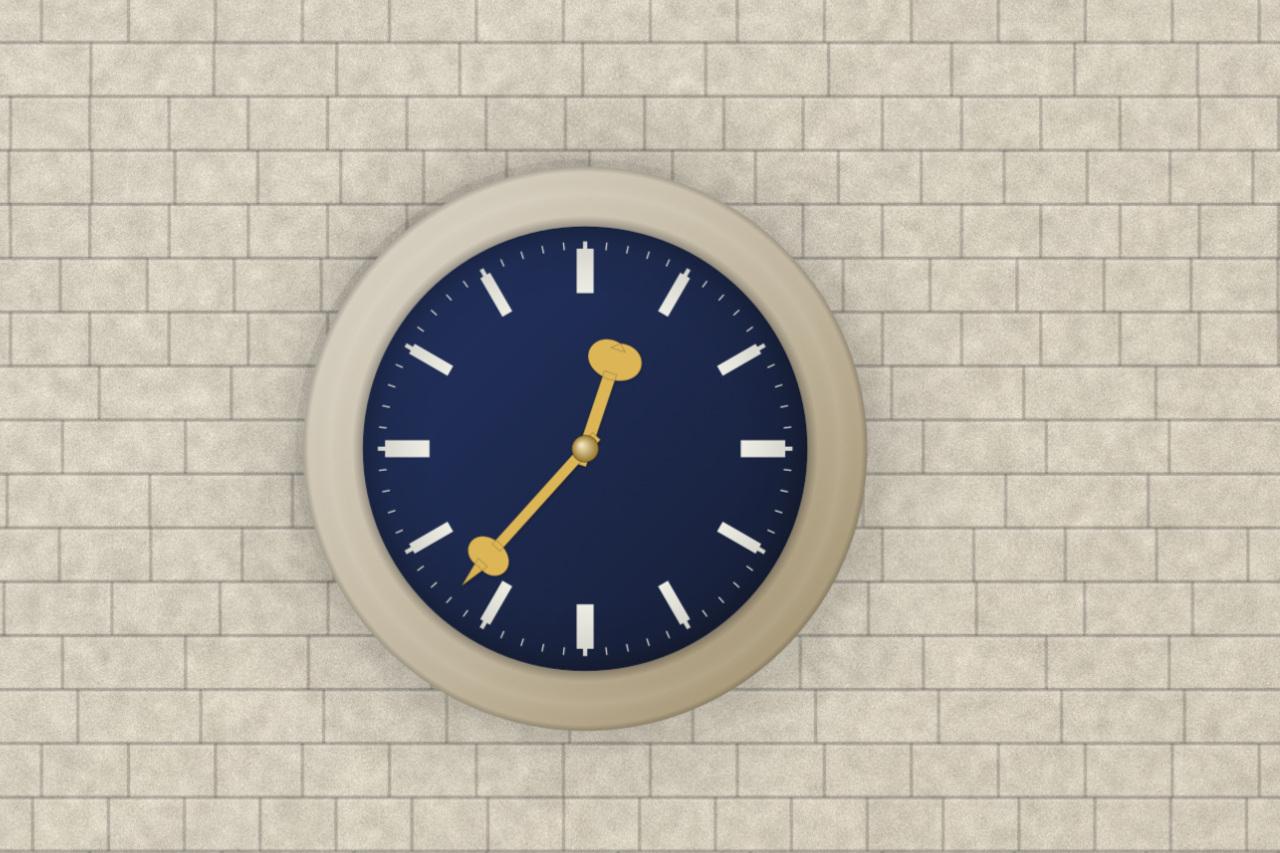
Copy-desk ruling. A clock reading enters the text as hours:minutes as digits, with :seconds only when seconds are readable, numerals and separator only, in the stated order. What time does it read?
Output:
12:37
